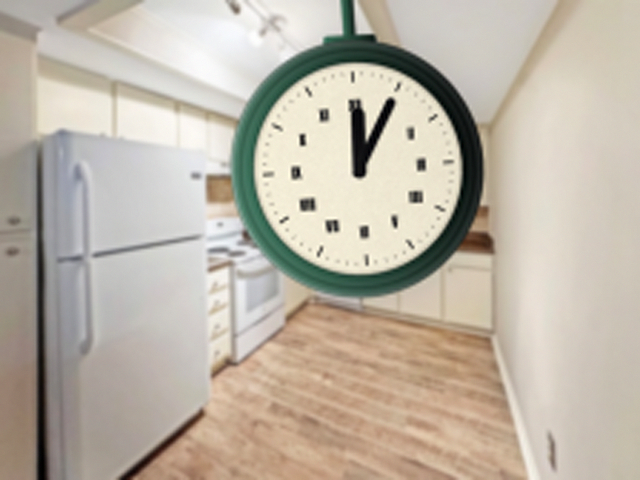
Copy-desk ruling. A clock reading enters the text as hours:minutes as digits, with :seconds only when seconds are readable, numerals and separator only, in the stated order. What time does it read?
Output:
12:05
